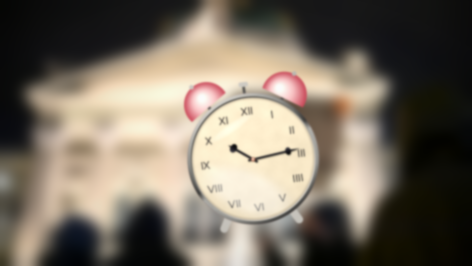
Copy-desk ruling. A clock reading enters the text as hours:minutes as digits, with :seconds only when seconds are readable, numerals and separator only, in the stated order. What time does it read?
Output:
10:14
